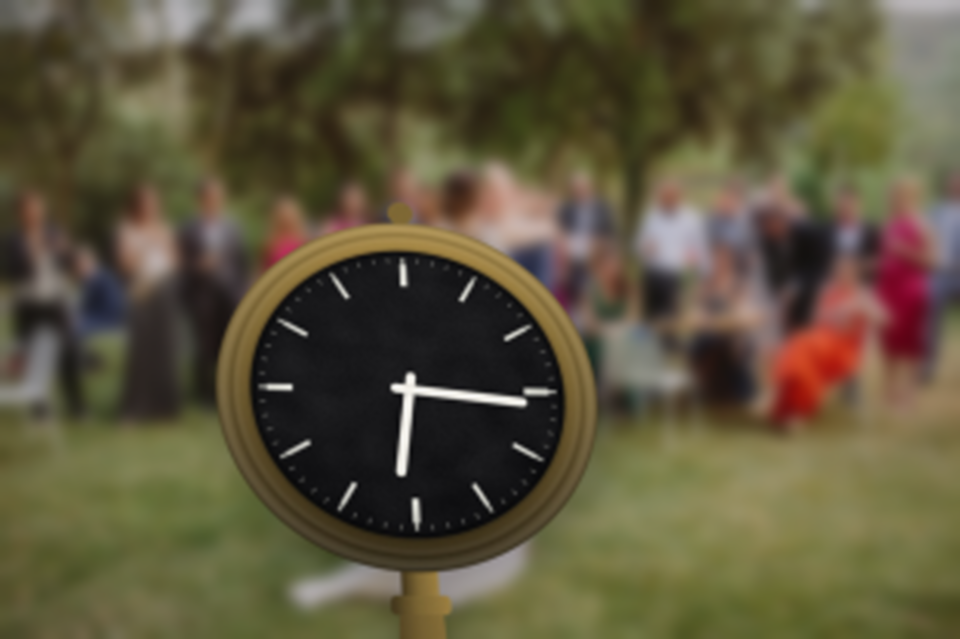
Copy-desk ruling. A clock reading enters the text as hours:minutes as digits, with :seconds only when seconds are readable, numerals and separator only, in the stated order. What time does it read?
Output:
6:16
